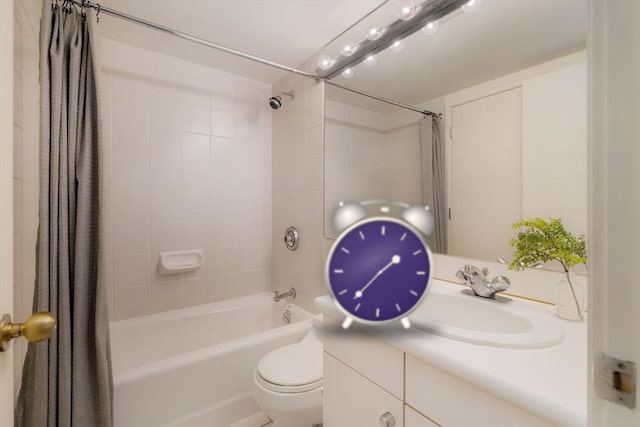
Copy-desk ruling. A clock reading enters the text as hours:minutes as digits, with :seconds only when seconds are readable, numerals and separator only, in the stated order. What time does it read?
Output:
1:37
